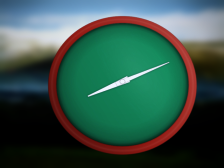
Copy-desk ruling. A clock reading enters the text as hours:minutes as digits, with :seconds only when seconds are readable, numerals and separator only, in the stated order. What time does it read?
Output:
8:11
